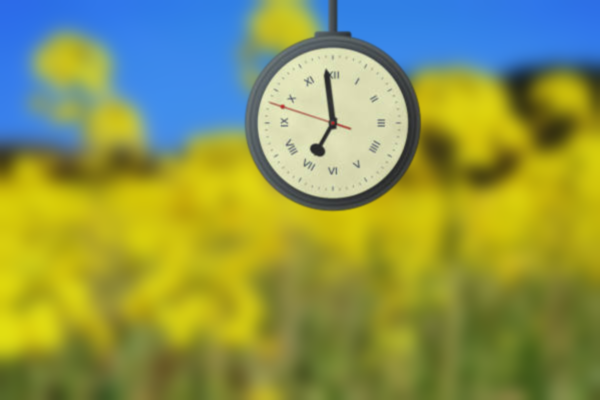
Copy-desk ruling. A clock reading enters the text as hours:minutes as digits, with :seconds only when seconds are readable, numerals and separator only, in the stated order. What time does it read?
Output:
6:58:48
